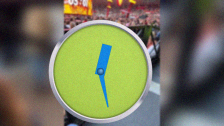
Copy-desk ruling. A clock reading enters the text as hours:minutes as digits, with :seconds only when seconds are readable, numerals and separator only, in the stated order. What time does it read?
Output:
12:28
